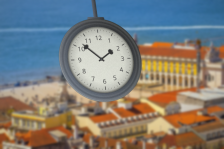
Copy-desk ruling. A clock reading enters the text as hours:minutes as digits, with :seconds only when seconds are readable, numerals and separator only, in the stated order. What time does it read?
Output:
1:52
